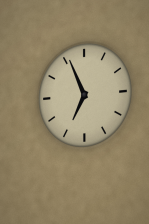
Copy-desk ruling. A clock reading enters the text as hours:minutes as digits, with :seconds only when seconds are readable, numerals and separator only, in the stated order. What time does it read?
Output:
6:56
